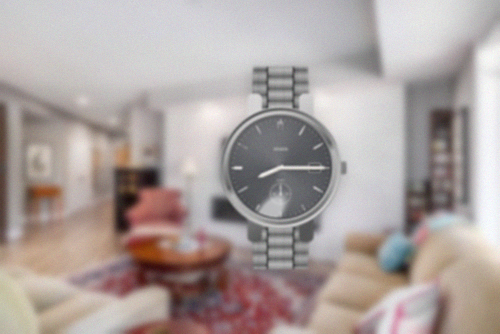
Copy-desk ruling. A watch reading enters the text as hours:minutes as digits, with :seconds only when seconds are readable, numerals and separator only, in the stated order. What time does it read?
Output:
8:15
